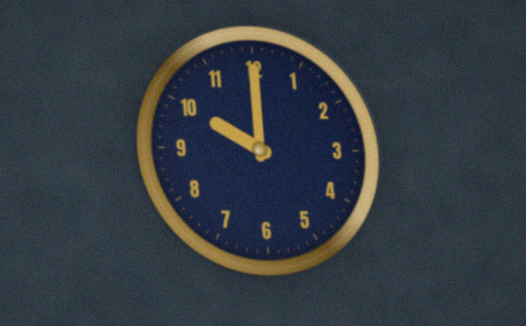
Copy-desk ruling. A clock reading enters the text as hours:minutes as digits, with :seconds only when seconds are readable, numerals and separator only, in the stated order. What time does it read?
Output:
10:00
